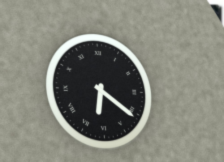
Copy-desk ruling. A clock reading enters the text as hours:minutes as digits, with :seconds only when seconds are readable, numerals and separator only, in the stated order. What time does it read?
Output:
6:21
